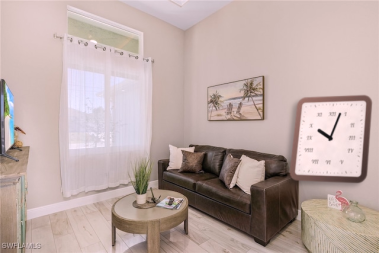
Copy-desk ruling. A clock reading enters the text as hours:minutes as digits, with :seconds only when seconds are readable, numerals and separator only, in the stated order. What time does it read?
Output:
10:03
